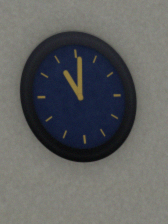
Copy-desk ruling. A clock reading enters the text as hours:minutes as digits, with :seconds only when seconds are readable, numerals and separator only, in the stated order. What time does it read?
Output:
11:01
